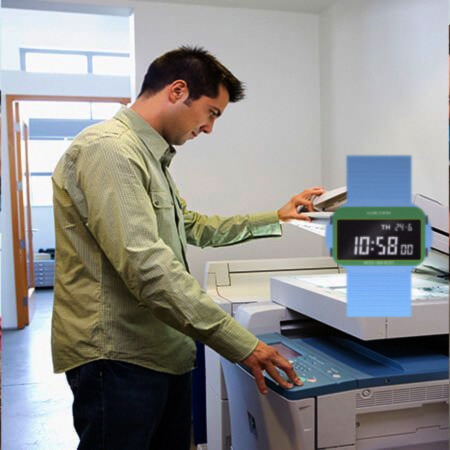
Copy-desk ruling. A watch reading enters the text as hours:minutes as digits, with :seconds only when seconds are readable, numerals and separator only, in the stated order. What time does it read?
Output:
10:58:00
